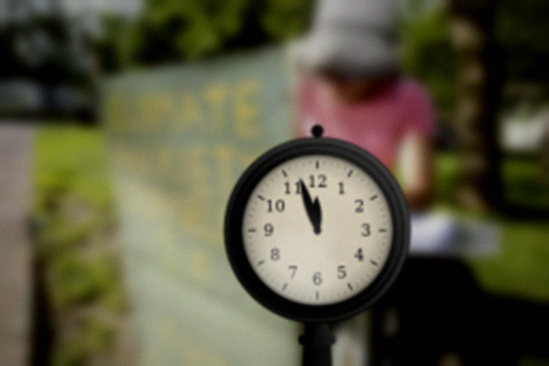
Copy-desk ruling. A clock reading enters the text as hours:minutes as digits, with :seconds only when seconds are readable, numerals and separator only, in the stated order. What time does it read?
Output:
11:57
